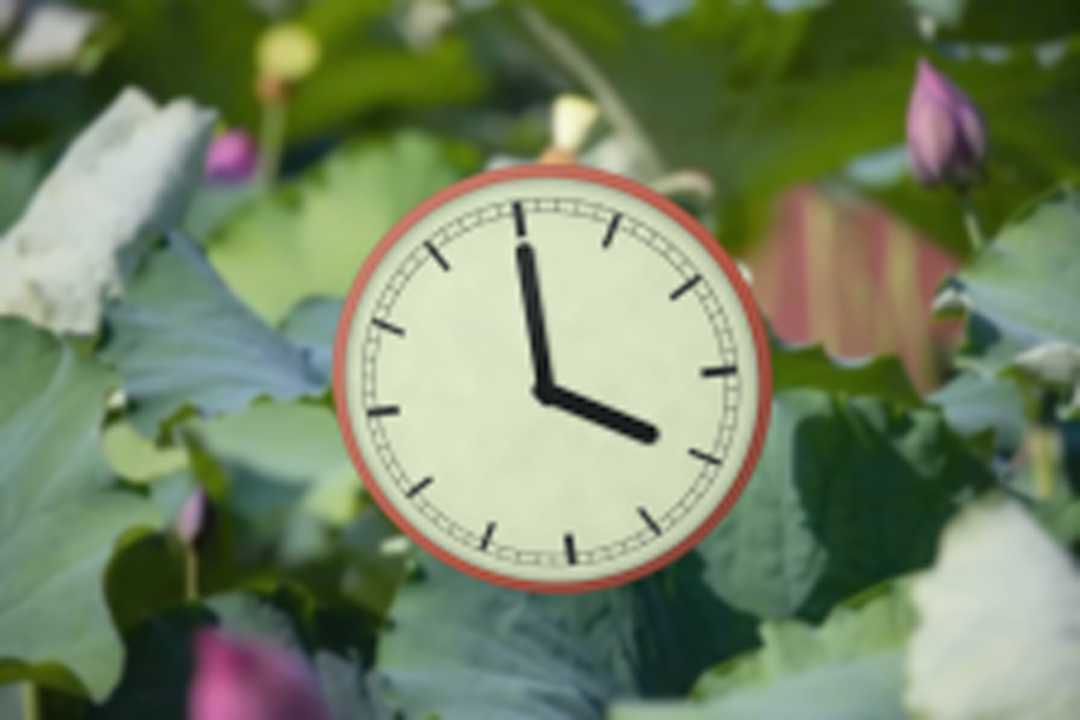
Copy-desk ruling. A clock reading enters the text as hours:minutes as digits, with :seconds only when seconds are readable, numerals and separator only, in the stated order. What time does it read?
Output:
4:00
